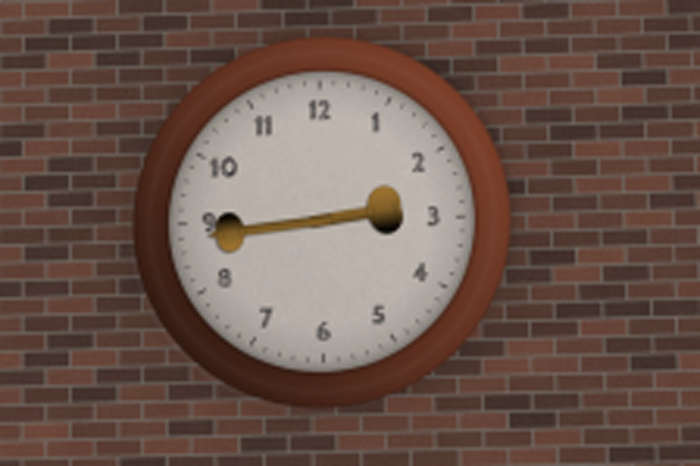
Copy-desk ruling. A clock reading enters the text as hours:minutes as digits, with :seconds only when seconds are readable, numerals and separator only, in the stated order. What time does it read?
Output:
2:44
